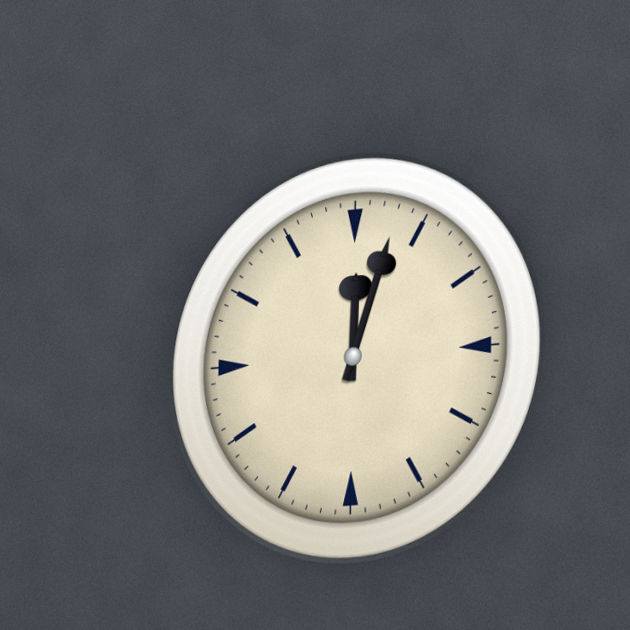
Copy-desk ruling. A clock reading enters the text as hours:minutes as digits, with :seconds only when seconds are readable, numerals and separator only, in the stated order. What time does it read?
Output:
12:03
